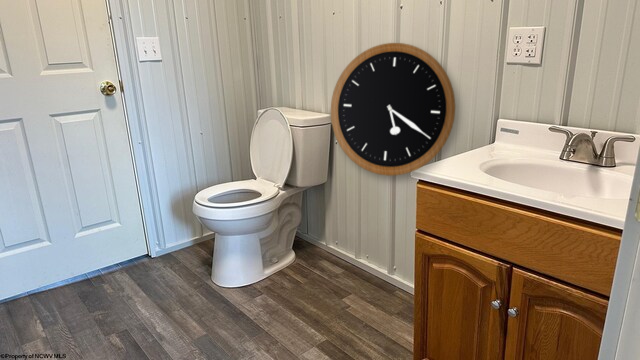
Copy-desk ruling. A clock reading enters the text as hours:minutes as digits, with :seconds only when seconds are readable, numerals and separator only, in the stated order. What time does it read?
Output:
5:20
